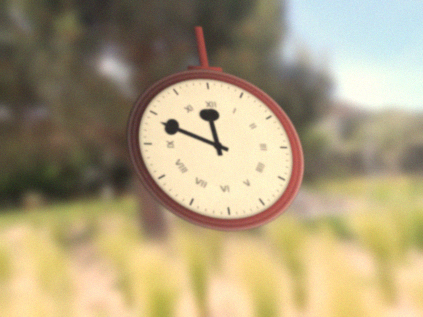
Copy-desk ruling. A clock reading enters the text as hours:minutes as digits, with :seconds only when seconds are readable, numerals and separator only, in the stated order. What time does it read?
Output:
11:49
